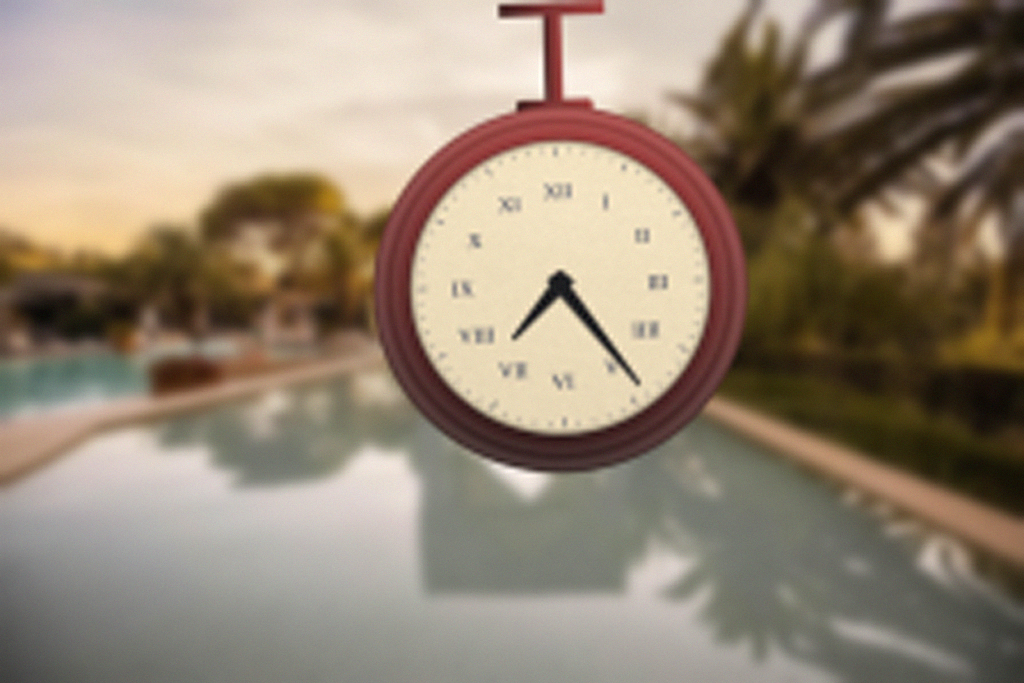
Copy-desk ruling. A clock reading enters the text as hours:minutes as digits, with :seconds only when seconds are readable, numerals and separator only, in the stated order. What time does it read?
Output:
7:24
